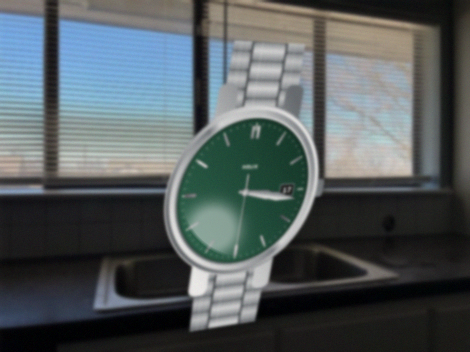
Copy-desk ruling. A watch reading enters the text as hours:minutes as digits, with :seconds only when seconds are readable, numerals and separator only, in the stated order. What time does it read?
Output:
3:16:30
